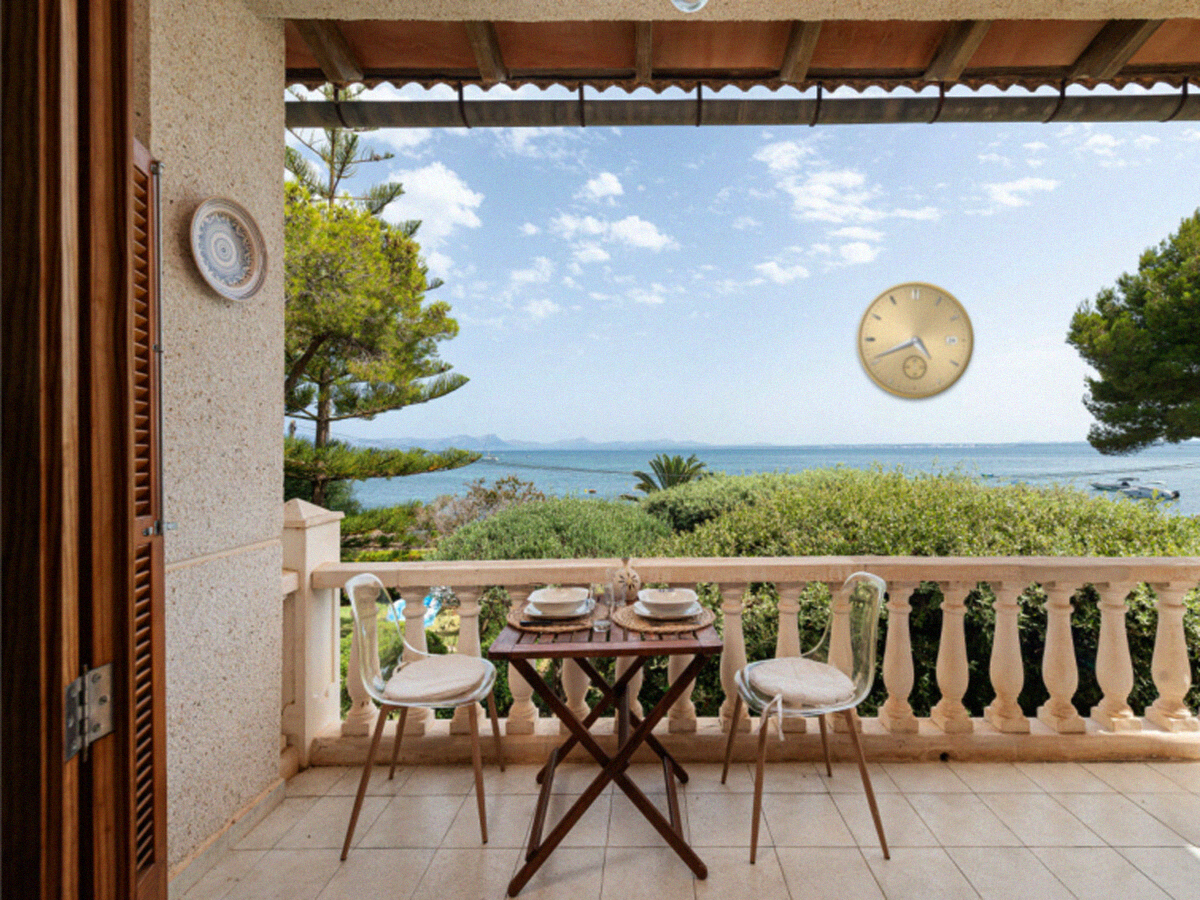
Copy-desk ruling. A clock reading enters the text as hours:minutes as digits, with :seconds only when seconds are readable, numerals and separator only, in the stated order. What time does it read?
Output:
4:41
